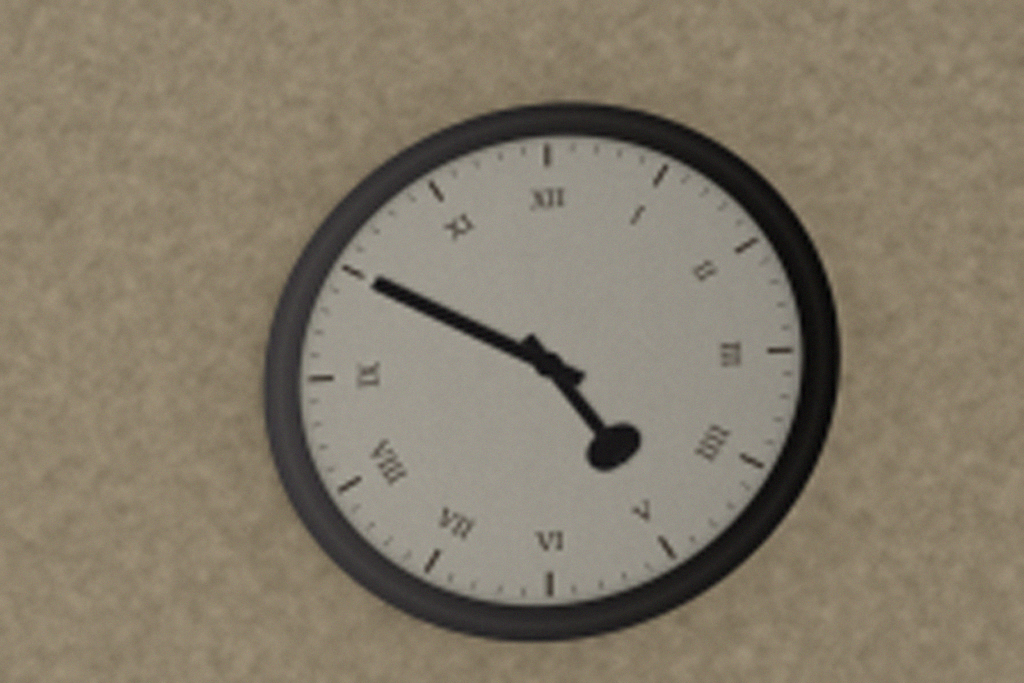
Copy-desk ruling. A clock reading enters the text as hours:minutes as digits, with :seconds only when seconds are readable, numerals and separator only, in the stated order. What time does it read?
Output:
4:50
